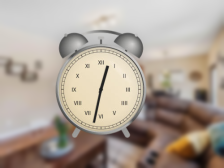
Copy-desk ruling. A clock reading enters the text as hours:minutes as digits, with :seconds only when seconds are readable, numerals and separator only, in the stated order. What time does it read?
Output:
12:32
